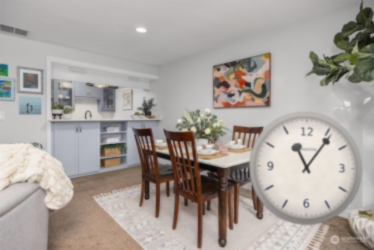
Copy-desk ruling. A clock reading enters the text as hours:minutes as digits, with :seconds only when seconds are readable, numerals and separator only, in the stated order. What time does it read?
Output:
11:06
